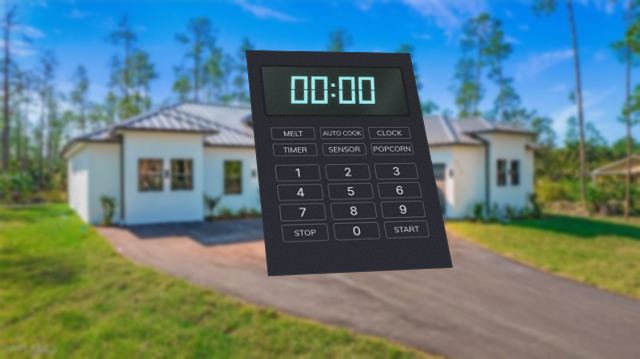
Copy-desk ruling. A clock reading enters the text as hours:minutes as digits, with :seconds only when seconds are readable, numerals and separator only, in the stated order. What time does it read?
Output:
0:00
